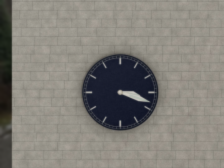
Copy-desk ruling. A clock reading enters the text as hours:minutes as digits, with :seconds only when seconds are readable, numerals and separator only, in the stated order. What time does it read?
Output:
3:18
